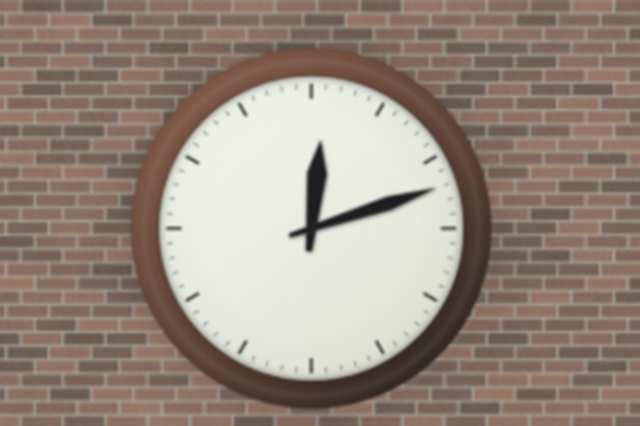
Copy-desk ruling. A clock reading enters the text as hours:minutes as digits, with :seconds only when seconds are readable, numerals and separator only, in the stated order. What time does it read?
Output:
12:12
